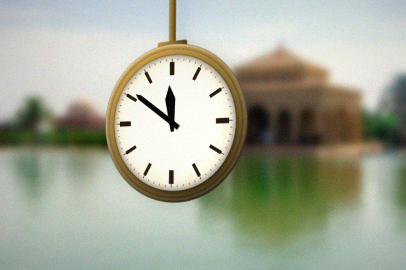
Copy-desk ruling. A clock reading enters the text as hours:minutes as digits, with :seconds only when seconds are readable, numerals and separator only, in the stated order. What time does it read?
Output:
11:51
